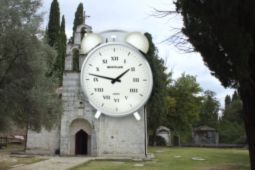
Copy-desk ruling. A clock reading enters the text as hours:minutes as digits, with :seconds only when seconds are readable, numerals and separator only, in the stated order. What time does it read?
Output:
1:47
